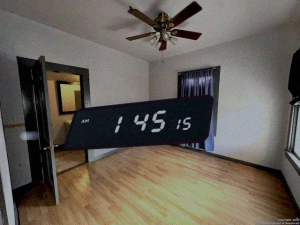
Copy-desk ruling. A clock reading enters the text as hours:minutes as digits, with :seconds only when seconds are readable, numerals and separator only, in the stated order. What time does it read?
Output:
1:45:15
